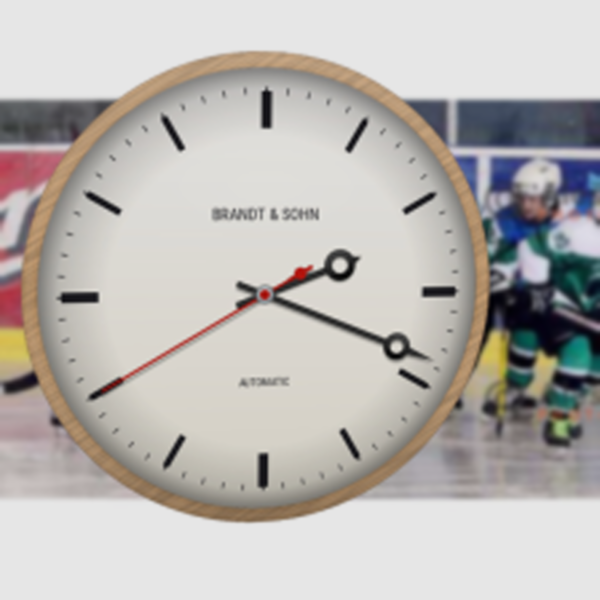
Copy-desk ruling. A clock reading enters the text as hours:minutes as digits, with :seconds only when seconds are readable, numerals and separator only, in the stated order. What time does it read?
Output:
2:18:40
